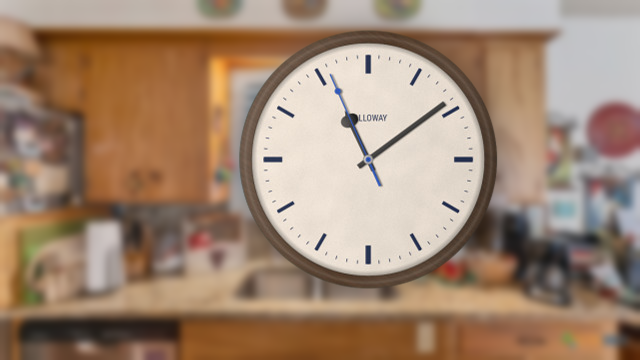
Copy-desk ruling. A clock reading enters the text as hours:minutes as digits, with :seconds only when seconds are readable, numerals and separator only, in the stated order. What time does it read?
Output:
11:08:56
